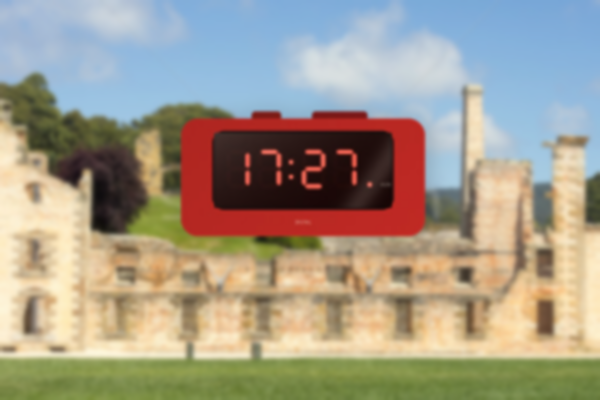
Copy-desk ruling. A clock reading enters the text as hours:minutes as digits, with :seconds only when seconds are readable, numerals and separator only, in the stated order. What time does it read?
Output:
17:27
